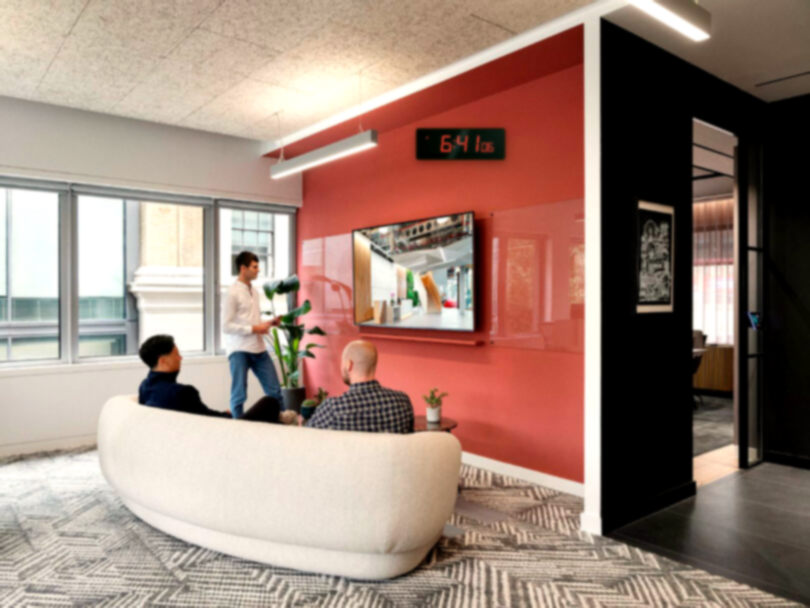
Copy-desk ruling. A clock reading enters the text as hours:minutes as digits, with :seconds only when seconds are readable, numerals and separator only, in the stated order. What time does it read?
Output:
6:41
